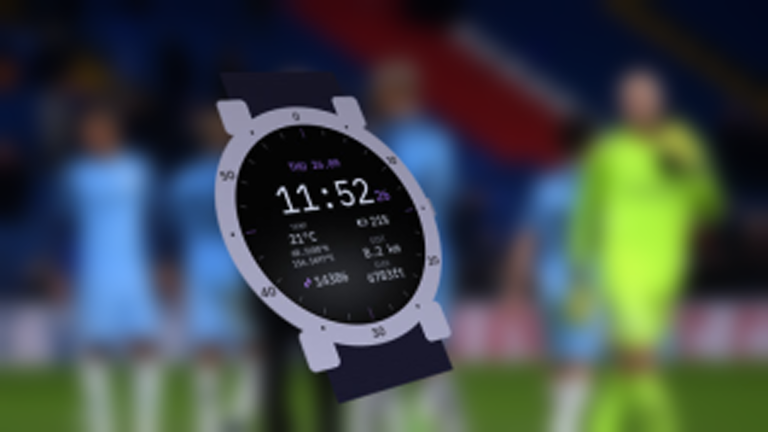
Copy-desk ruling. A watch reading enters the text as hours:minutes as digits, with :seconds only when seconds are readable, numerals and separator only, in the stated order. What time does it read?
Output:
11:52
